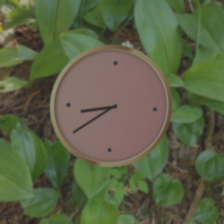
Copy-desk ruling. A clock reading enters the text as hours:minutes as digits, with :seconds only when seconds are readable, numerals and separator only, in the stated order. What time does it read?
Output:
8:39
